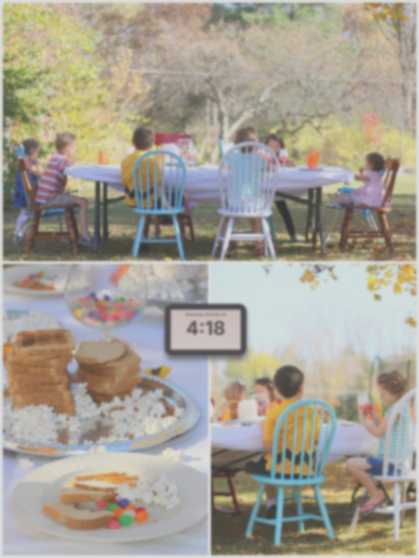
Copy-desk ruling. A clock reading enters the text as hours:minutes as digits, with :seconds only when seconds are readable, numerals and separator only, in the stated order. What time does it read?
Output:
4:18
